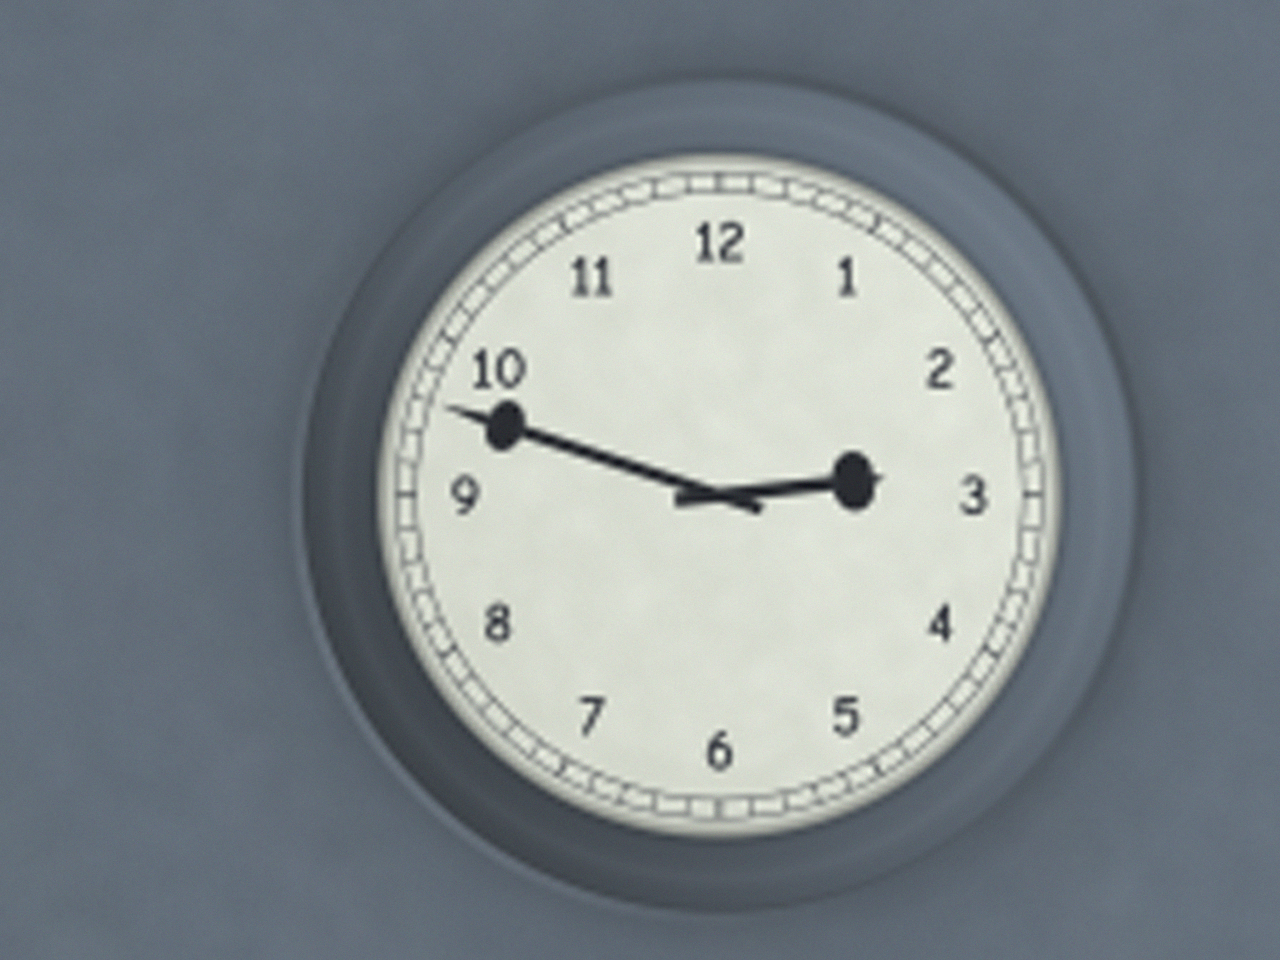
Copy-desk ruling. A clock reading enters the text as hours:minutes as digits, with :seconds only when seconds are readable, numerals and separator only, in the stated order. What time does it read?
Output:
2:48
